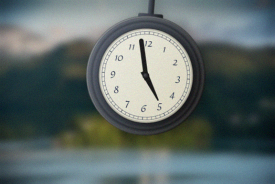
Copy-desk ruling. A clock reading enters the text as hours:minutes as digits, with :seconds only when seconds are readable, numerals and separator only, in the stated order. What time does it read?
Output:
4:58
